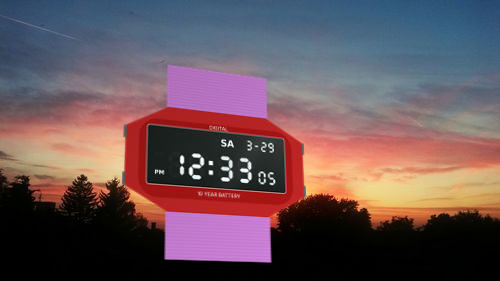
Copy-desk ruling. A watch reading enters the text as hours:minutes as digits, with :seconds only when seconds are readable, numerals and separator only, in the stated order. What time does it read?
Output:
12:33:05
